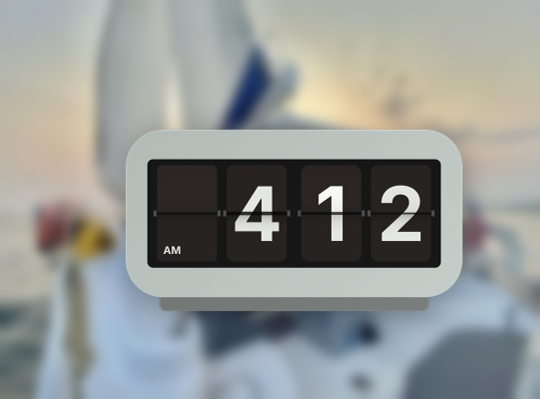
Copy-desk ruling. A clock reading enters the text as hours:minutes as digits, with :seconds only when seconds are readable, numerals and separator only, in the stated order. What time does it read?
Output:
4:12
